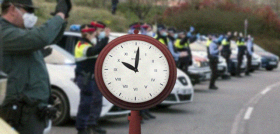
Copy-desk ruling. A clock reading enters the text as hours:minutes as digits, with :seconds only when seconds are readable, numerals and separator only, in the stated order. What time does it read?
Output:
10:01
